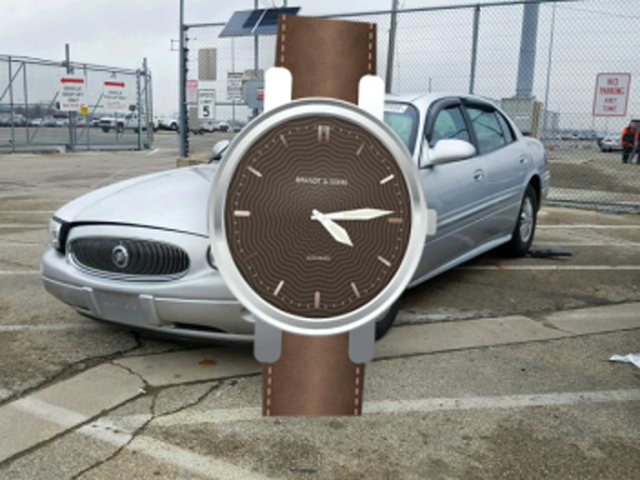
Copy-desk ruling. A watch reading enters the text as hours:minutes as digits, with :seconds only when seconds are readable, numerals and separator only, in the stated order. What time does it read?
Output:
4:14
